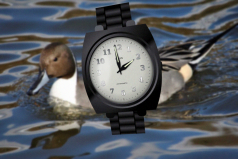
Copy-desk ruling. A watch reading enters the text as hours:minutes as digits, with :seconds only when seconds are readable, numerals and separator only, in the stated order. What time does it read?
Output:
1:59
